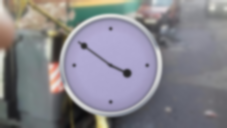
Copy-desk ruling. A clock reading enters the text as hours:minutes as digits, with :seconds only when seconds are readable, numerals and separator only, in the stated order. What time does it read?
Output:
3:51
